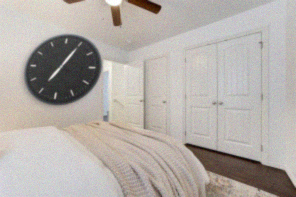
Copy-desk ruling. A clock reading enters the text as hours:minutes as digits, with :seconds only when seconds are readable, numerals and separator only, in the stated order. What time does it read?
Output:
7:05
